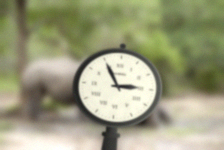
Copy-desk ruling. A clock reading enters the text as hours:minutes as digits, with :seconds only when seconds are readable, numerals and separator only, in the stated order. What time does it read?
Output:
2:55
